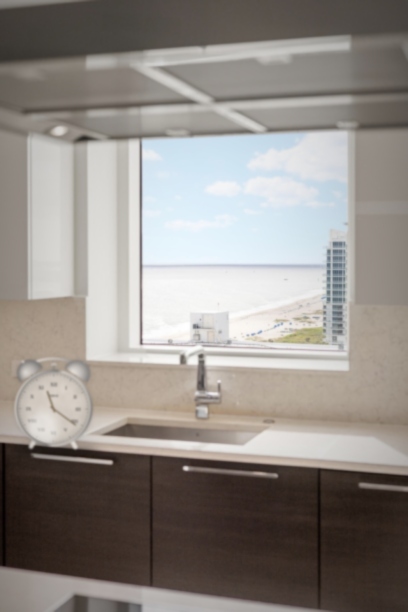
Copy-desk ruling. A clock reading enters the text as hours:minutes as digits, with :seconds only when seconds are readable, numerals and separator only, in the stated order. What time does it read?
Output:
11:21
